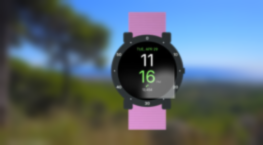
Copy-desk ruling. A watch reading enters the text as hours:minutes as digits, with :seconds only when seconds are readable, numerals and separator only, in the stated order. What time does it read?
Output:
11:16
